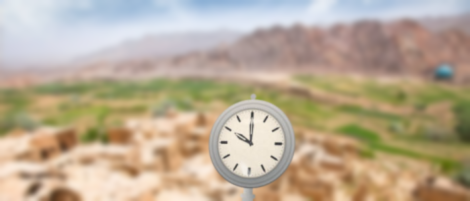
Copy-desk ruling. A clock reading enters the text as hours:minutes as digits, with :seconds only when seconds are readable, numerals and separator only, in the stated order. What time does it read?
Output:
10:00
